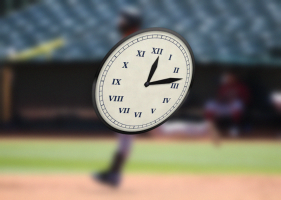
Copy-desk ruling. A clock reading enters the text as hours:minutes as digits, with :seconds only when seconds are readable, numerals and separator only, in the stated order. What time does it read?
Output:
12:13
